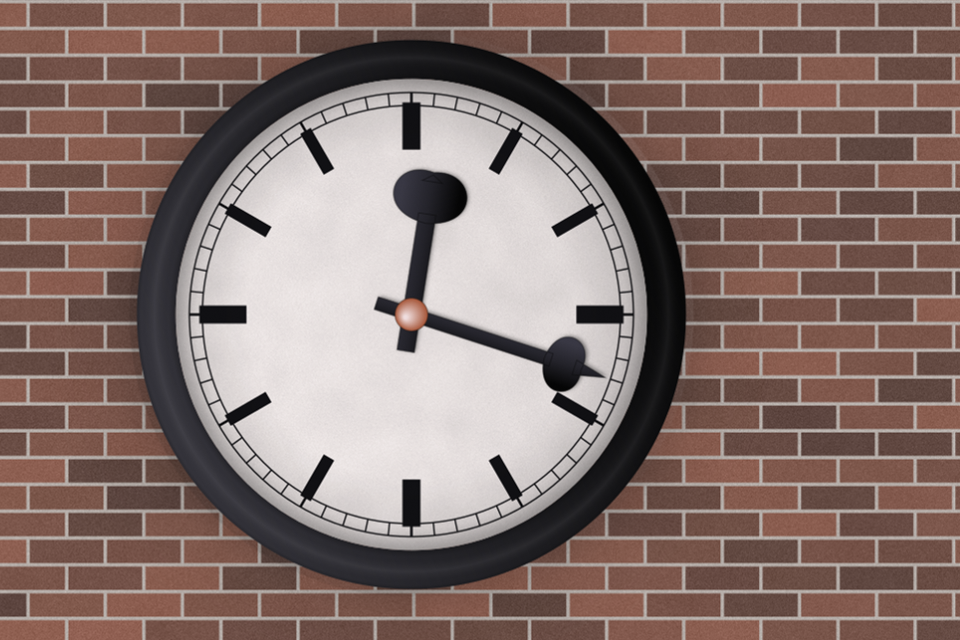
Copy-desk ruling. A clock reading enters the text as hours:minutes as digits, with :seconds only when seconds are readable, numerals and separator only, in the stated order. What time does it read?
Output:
12:18
